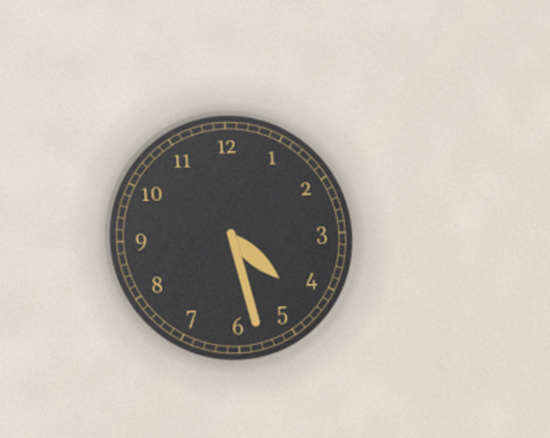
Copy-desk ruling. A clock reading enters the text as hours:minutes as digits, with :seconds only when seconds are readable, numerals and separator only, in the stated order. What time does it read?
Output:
4:28
